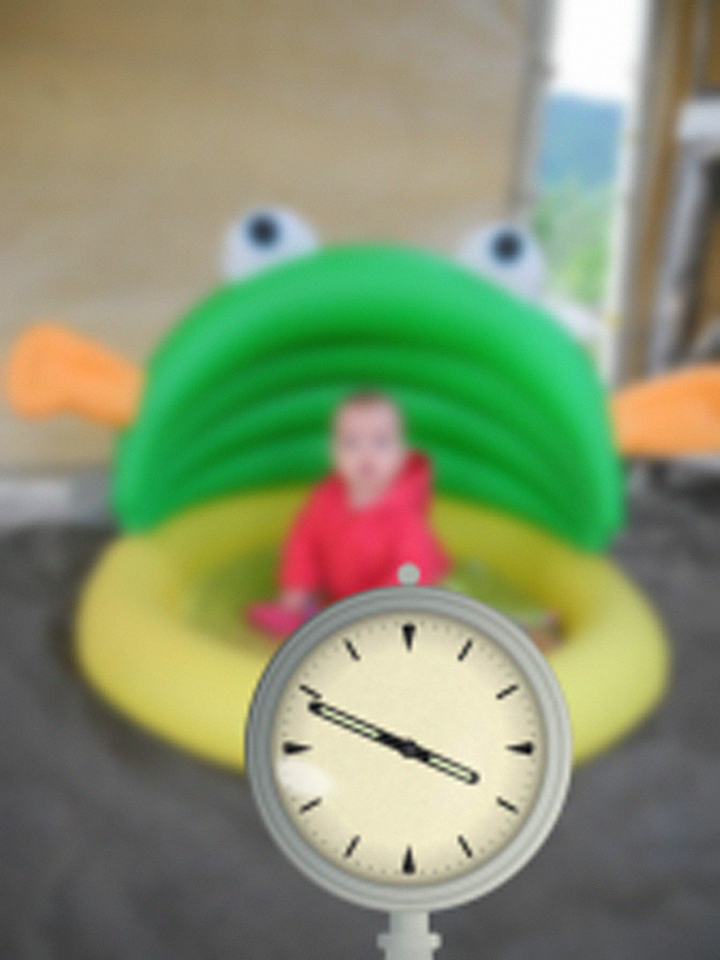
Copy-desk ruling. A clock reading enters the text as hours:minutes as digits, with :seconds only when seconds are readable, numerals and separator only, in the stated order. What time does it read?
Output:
3:49
